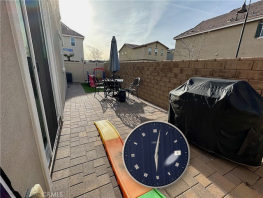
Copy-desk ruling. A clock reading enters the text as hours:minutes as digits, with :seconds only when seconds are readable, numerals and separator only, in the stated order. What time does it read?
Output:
6:02
